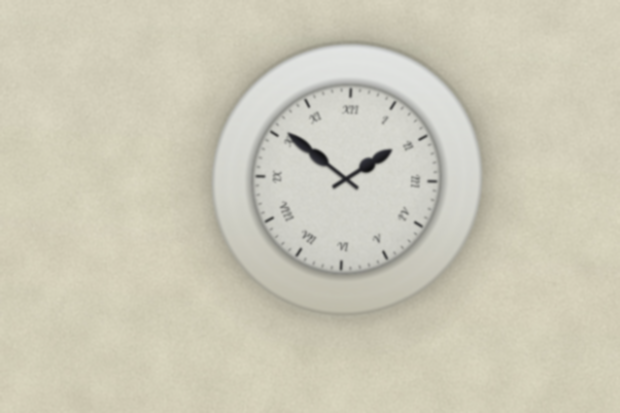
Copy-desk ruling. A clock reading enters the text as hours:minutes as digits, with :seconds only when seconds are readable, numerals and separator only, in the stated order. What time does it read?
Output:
1:51
